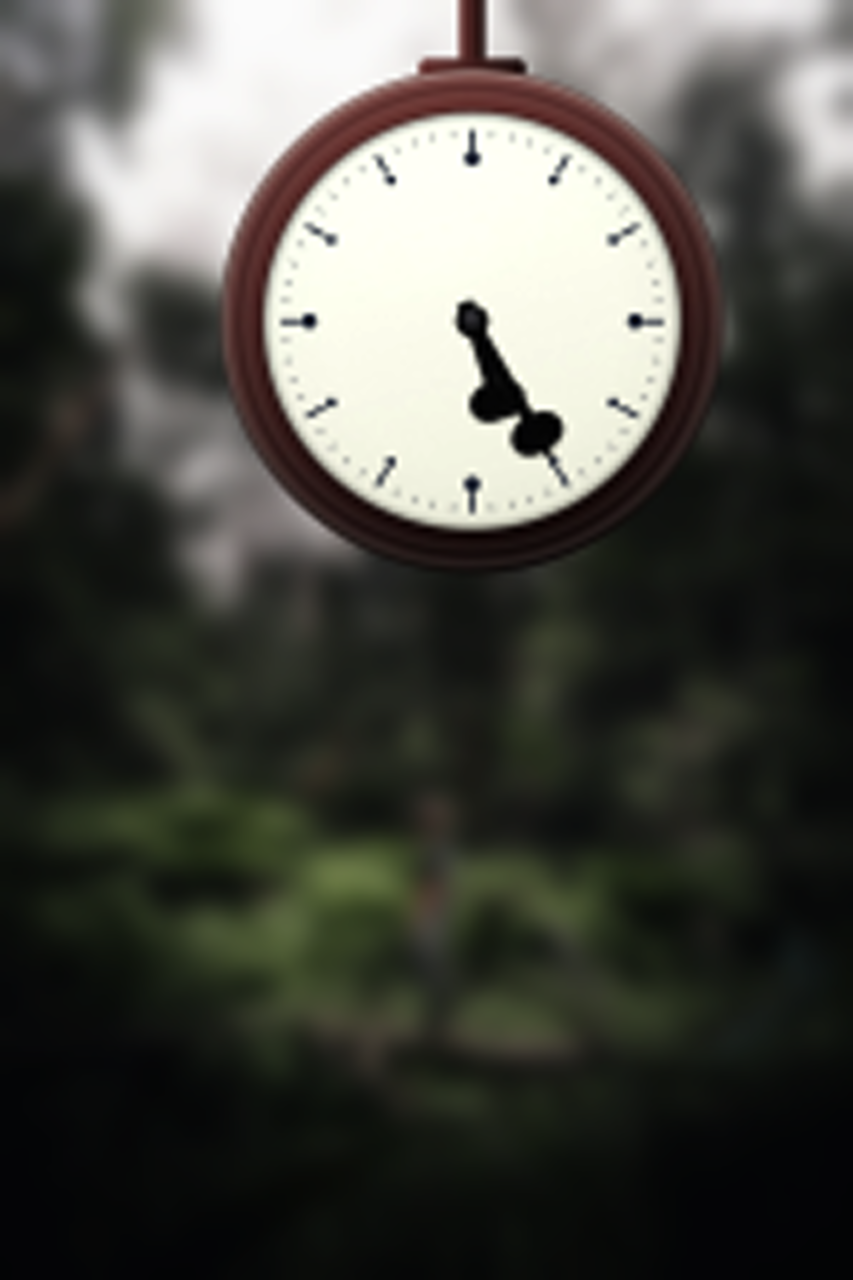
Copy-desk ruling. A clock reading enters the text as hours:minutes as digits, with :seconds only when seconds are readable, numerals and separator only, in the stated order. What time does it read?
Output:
5:25
